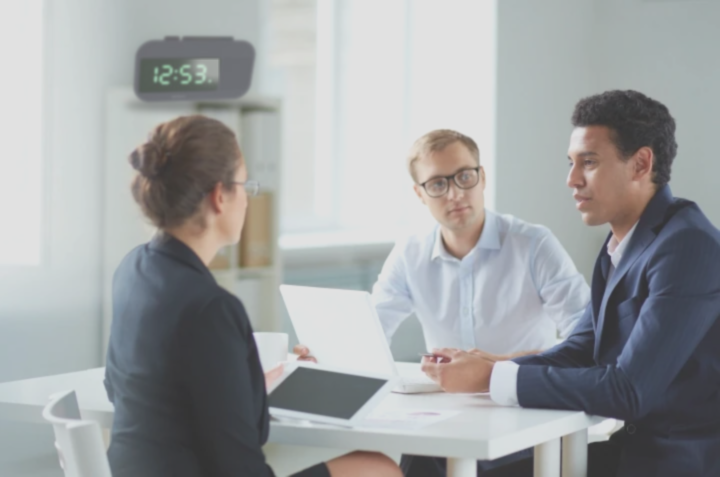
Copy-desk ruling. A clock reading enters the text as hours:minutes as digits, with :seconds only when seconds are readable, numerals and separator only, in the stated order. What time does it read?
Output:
12:53
